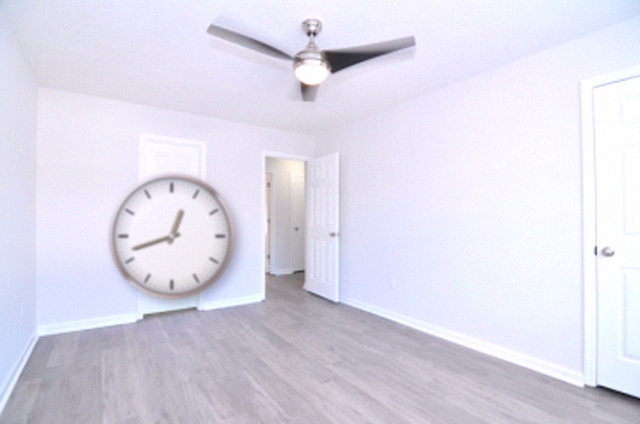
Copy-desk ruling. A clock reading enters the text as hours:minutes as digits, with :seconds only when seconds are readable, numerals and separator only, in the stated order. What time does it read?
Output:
12:42
